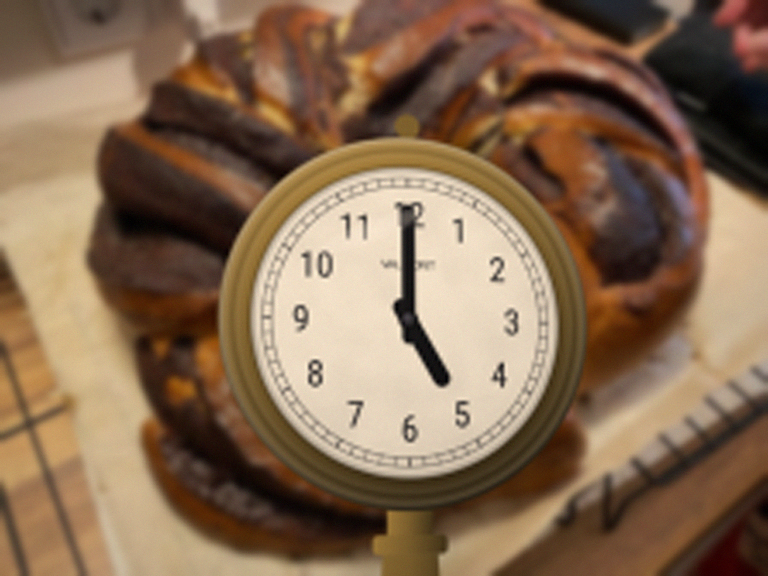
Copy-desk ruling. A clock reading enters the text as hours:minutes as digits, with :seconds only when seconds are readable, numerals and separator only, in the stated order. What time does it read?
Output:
5:00
